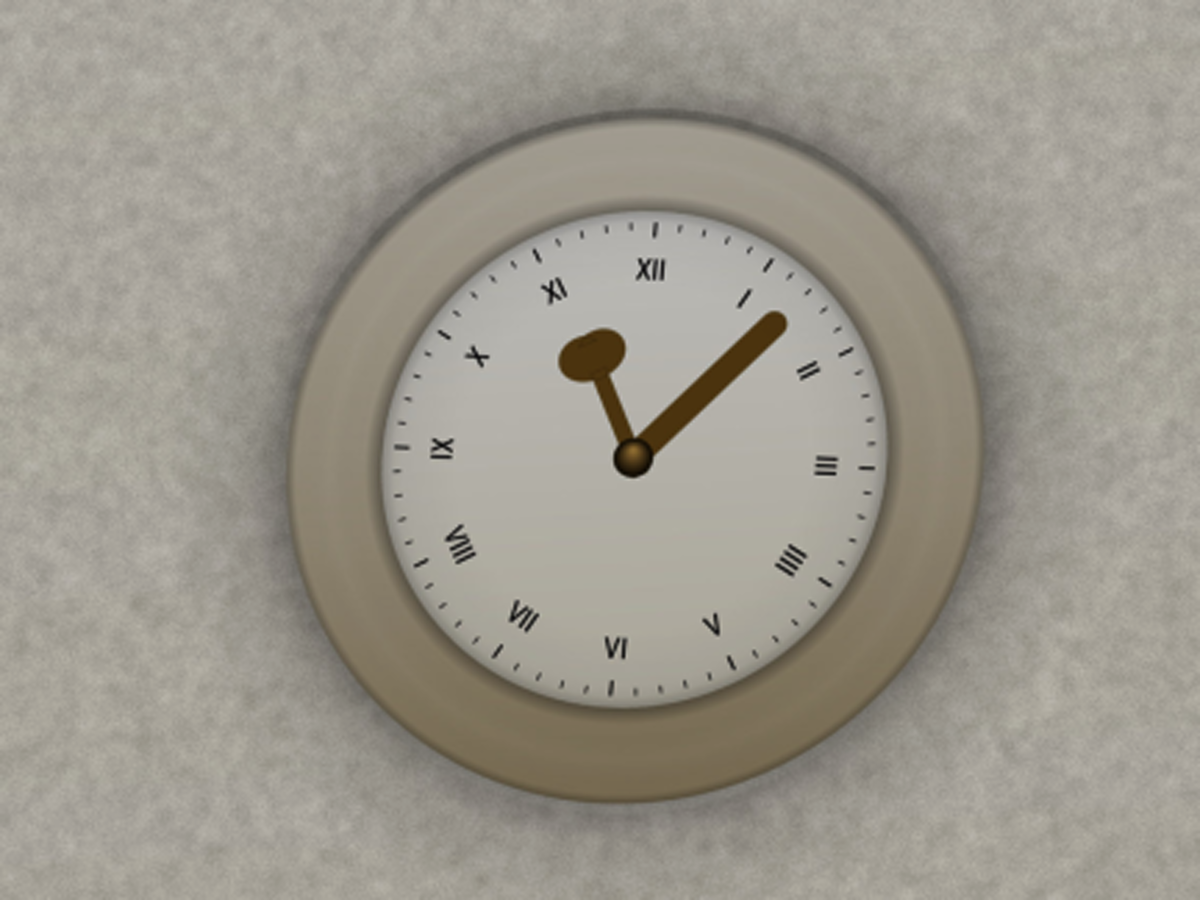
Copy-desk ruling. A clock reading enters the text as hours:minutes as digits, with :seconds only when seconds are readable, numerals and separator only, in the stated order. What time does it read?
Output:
11:07
